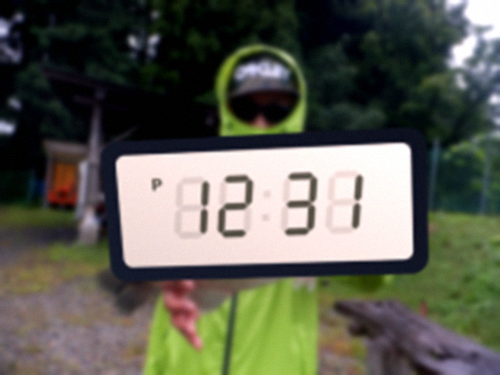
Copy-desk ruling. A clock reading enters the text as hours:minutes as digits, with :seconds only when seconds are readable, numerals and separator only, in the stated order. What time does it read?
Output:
12:31
